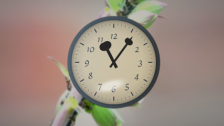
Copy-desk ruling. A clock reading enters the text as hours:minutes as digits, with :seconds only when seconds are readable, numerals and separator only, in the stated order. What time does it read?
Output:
11:06
